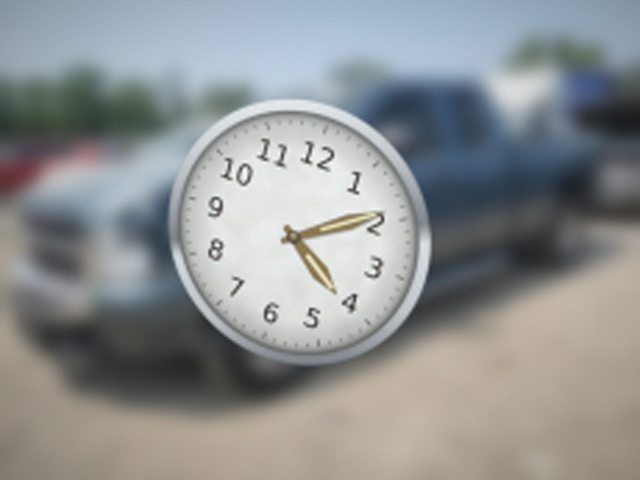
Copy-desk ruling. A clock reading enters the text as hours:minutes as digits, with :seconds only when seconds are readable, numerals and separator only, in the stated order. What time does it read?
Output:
4:09
